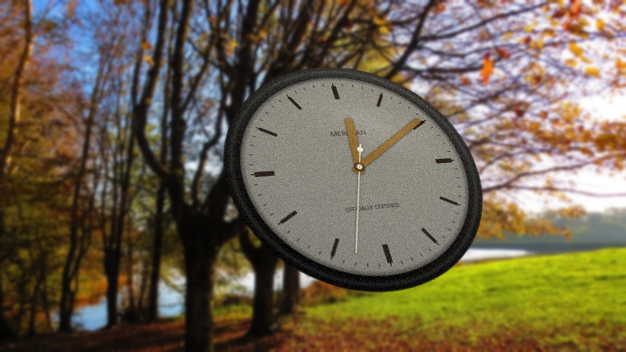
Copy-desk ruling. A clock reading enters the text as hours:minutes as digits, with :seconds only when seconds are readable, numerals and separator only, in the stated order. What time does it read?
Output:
12:09:33
